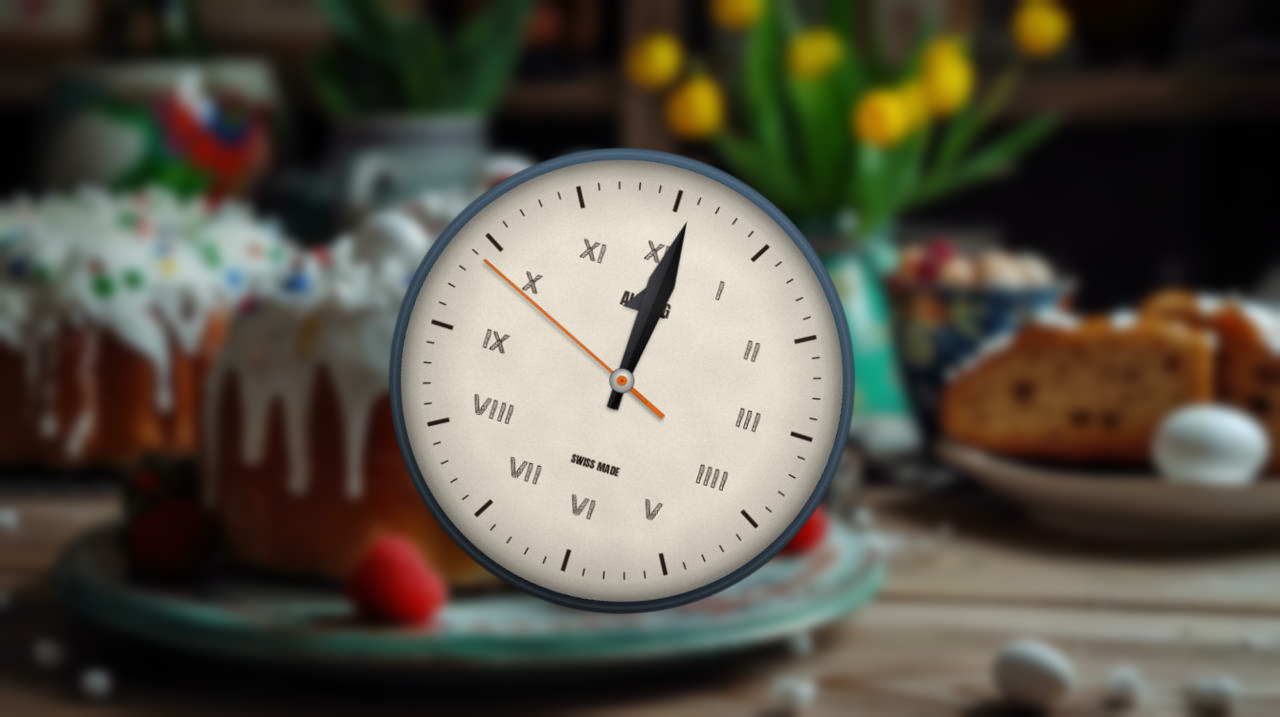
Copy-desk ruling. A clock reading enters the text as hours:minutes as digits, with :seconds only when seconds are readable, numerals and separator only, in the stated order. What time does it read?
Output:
12:00:49
